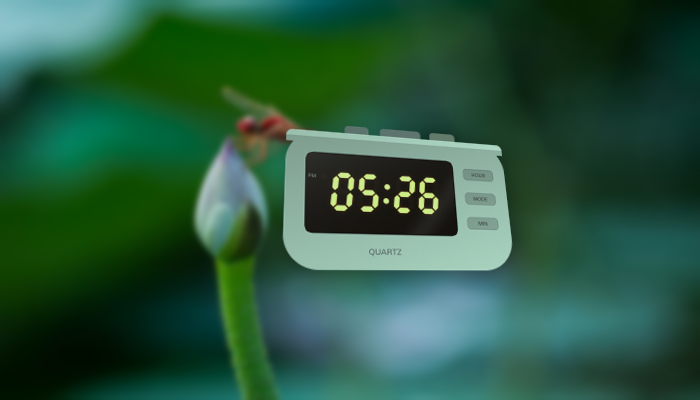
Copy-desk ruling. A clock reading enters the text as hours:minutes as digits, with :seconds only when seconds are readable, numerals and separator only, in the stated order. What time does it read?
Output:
5:26
